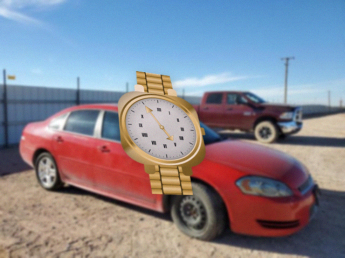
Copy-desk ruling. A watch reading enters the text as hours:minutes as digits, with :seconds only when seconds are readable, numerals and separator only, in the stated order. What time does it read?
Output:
4:55
